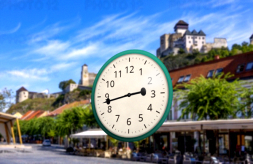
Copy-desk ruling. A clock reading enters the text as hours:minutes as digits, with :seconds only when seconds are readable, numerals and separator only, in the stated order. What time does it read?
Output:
2:43
